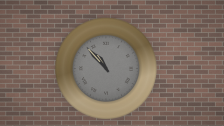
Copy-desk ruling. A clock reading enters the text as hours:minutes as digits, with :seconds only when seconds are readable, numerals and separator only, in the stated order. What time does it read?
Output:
10:53
